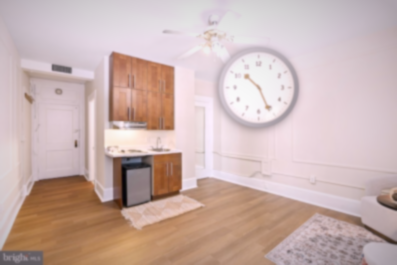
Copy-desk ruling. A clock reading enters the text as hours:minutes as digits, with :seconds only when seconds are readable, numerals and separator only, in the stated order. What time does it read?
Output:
10:26
